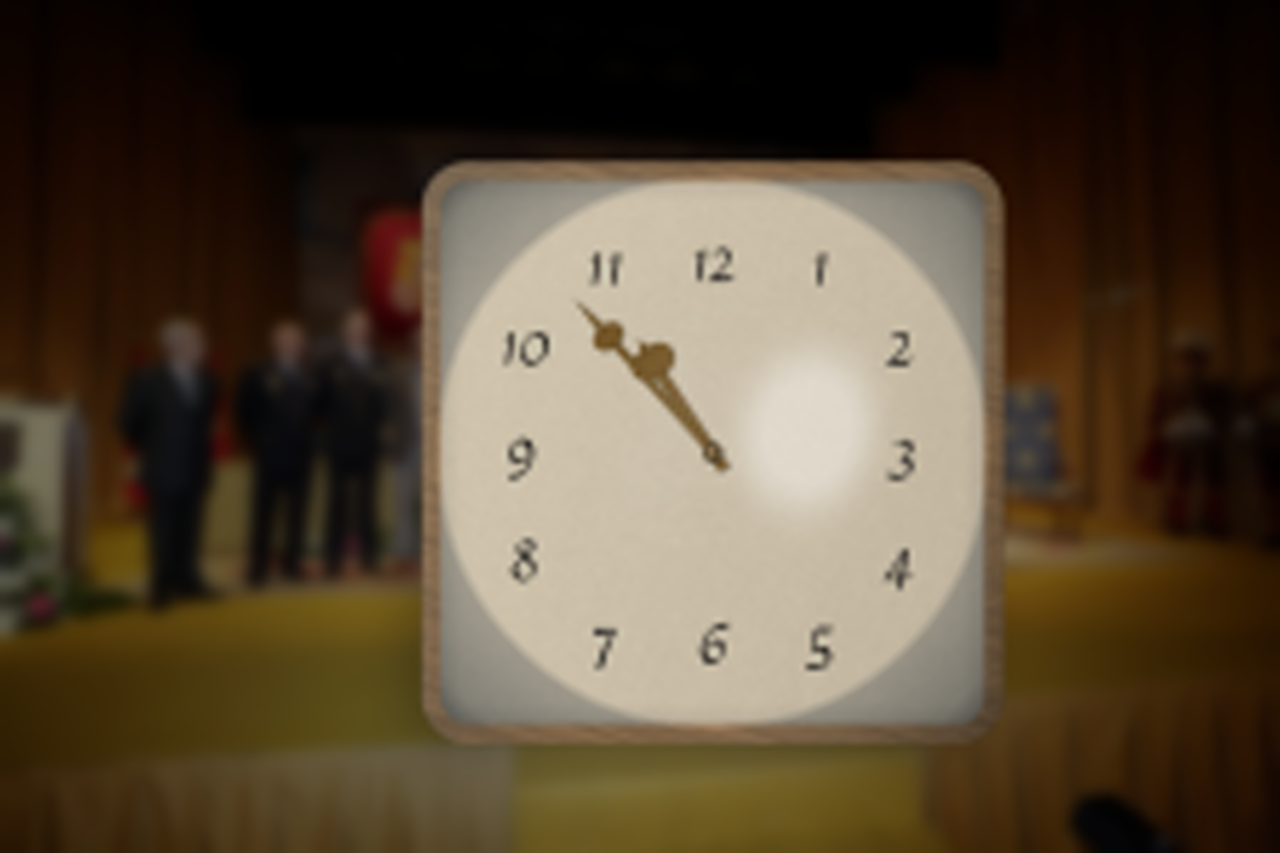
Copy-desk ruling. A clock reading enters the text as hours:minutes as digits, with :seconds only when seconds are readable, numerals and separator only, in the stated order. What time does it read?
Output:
10:53
